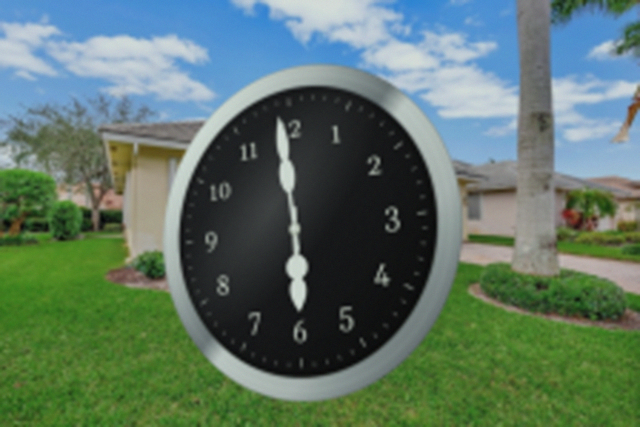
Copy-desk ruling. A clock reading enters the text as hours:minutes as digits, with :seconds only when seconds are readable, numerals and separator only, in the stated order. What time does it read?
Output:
5:59
